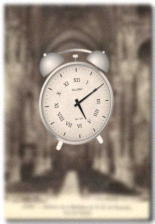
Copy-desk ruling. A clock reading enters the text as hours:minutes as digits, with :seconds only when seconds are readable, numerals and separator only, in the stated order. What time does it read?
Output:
5:10
